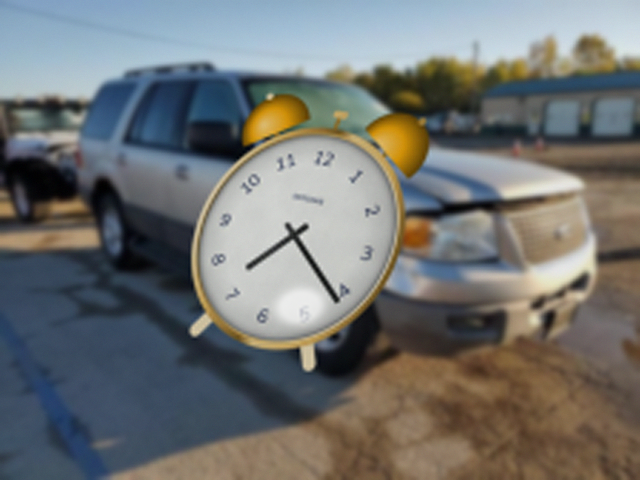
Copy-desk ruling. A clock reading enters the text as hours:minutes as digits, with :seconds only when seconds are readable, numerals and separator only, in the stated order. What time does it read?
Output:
7:21
